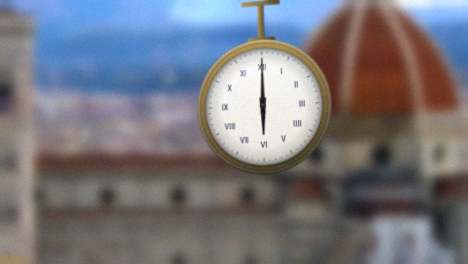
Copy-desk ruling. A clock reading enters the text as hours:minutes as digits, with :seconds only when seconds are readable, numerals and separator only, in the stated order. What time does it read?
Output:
6:00
